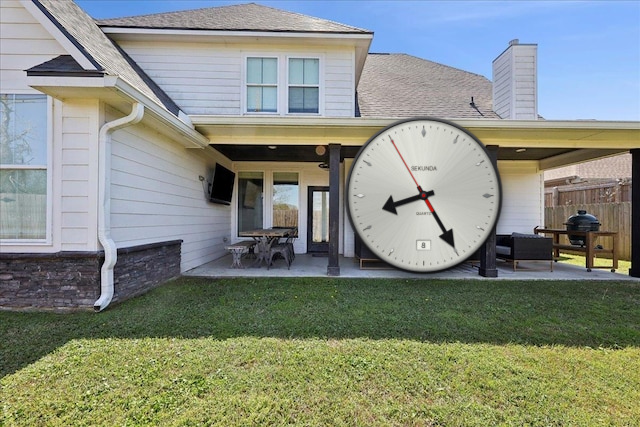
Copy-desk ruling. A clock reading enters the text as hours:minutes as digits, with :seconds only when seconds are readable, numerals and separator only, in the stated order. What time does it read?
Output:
8:24:55
